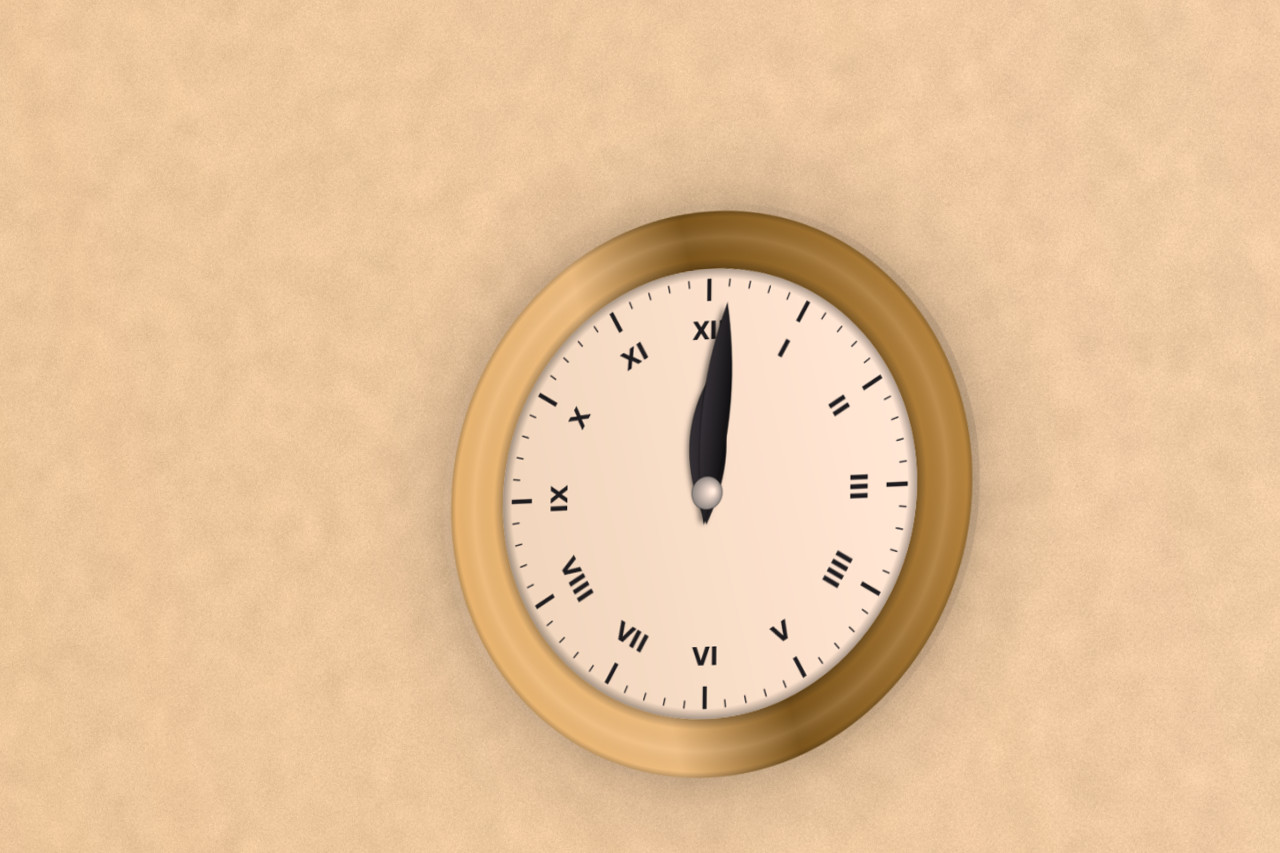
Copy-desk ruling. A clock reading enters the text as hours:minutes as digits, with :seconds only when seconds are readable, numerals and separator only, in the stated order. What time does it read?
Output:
12:01
